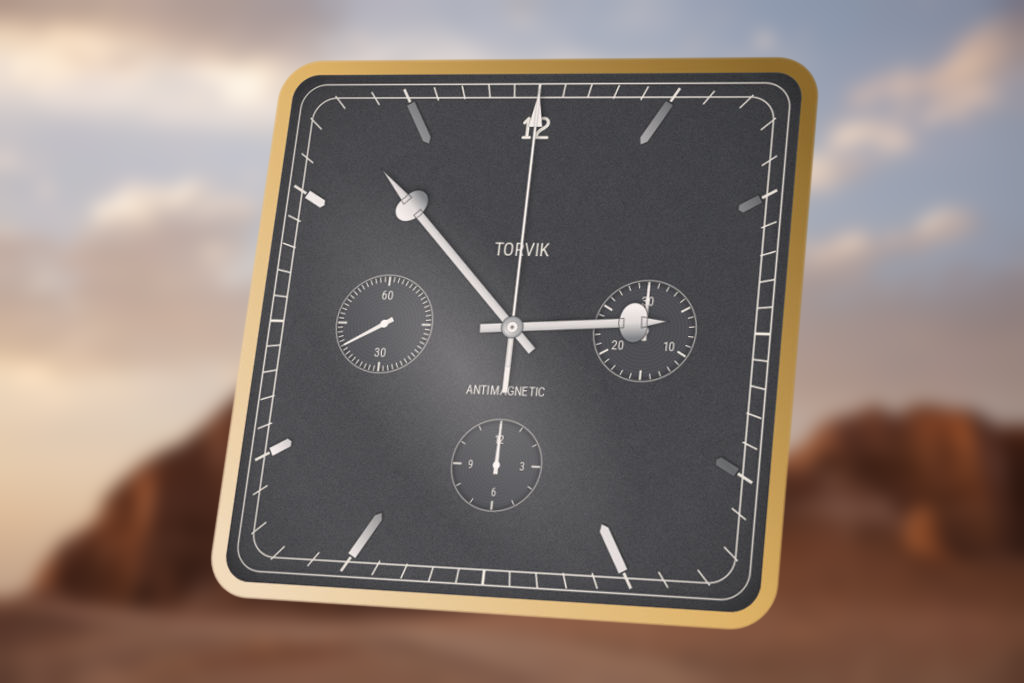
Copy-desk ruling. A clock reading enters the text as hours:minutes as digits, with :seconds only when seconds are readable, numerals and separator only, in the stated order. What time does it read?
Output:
2:52:40
